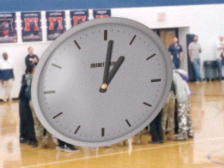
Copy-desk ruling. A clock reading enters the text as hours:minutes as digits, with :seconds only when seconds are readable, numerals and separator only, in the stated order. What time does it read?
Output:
1:01
